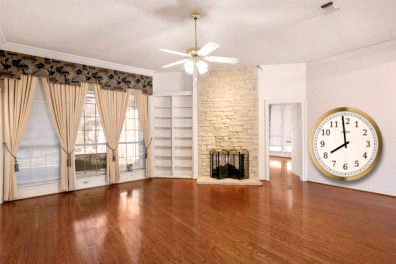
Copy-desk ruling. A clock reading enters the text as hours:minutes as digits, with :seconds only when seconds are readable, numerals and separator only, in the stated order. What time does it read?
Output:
7:59
